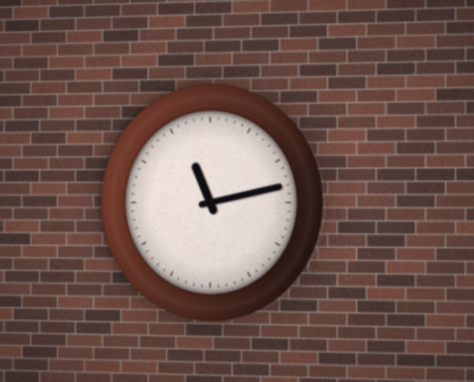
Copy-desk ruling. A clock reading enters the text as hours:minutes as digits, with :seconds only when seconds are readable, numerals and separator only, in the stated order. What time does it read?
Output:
11:13
